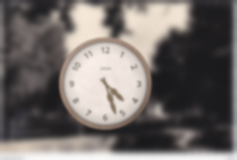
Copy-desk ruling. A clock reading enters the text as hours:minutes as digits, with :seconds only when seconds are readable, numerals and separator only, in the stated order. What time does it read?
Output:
4:27
